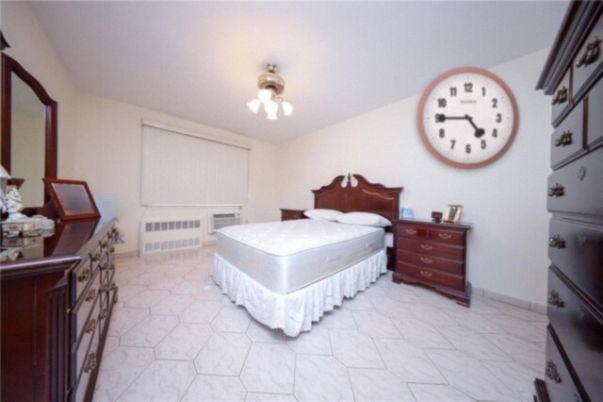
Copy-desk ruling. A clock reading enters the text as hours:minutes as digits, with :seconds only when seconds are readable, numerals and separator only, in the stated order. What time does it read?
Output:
4:45
